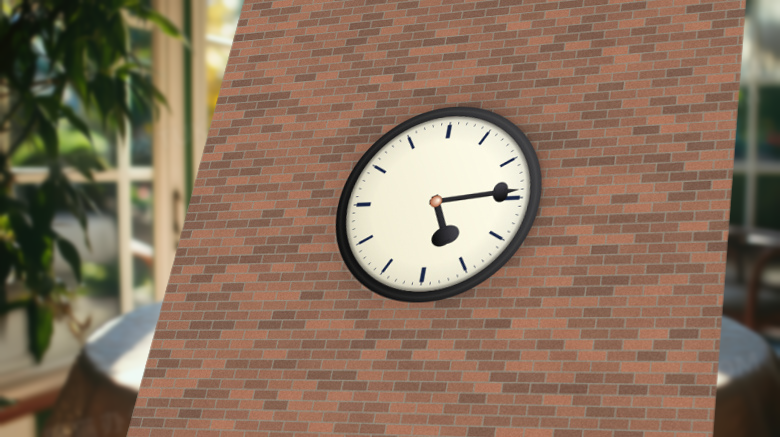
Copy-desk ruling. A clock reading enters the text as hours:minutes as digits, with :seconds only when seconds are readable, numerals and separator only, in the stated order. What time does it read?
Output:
5:14
